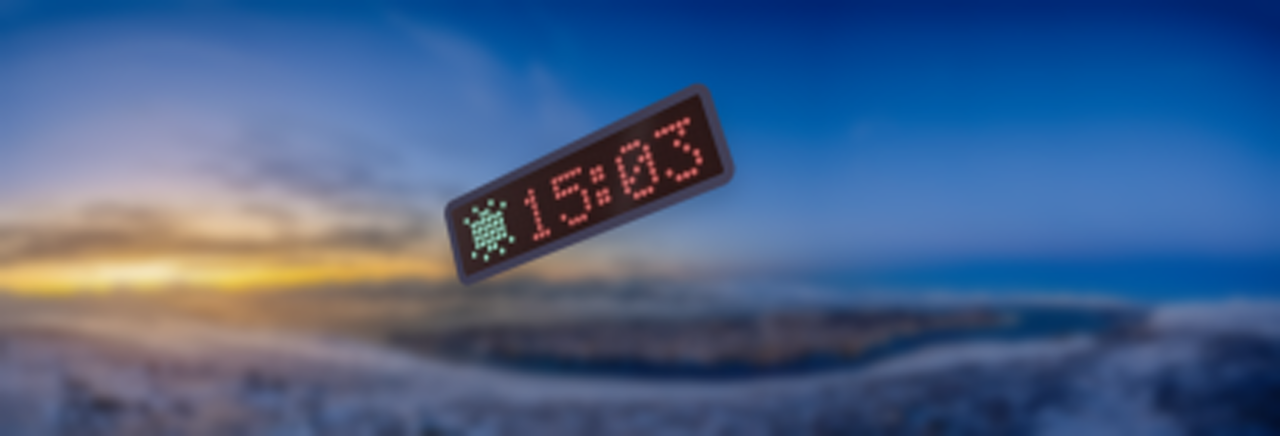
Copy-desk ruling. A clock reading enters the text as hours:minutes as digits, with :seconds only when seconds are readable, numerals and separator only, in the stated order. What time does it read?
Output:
15:03
